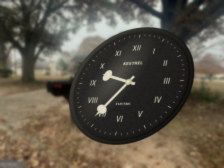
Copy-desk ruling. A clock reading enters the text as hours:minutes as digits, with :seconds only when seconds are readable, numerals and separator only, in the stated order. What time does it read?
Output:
9:36
